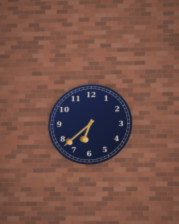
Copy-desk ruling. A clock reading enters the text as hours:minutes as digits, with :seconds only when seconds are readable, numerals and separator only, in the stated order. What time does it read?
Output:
6:38
